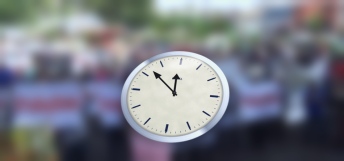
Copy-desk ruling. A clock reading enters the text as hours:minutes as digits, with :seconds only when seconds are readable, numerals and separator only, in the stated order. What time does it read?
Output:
11:52
